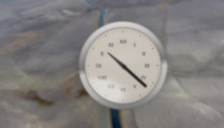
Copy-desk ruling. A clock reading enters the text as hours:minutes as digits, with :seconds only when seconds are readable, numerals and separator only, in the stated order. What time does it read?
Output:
10:22
